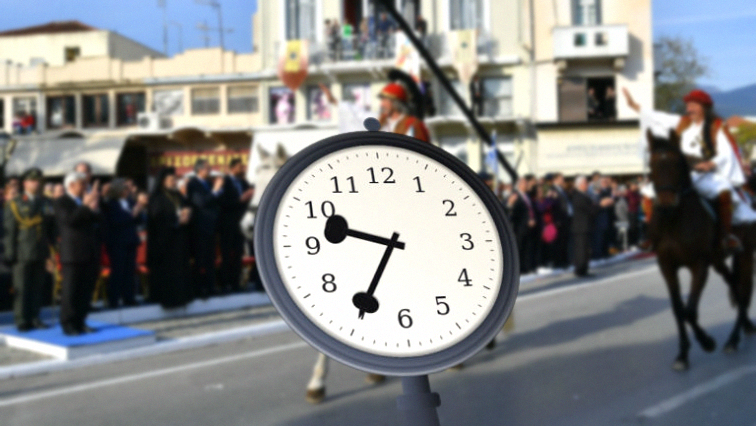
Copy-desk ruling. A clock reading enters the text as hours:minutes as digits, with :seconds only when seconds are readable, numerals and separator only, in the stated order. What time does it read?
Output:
9:35
